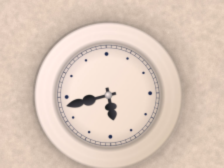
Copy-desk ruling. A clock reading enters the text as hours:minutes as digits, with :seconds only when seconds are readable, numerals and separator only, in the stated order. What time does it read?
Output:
5:43
